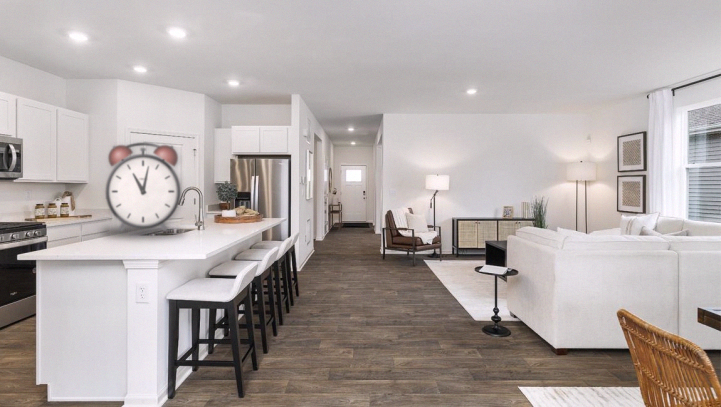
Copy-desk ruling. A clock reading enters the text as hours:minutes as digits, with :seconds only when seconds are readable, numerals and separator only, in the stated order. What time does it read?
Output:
11:02
